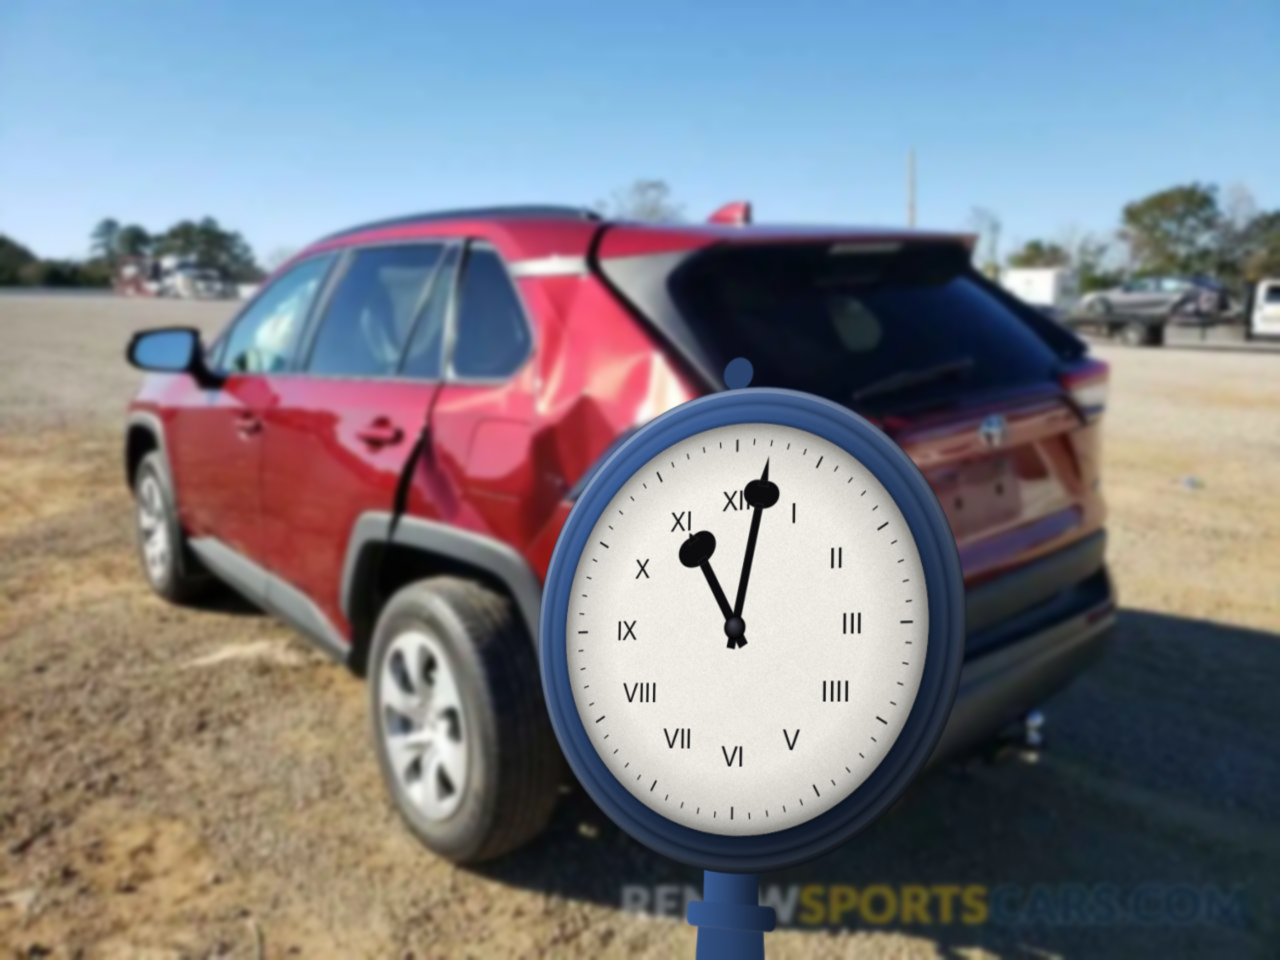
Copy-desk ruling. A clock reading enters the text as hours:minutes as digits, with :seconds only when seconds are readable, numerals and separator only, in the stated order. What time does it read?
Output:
11:02
